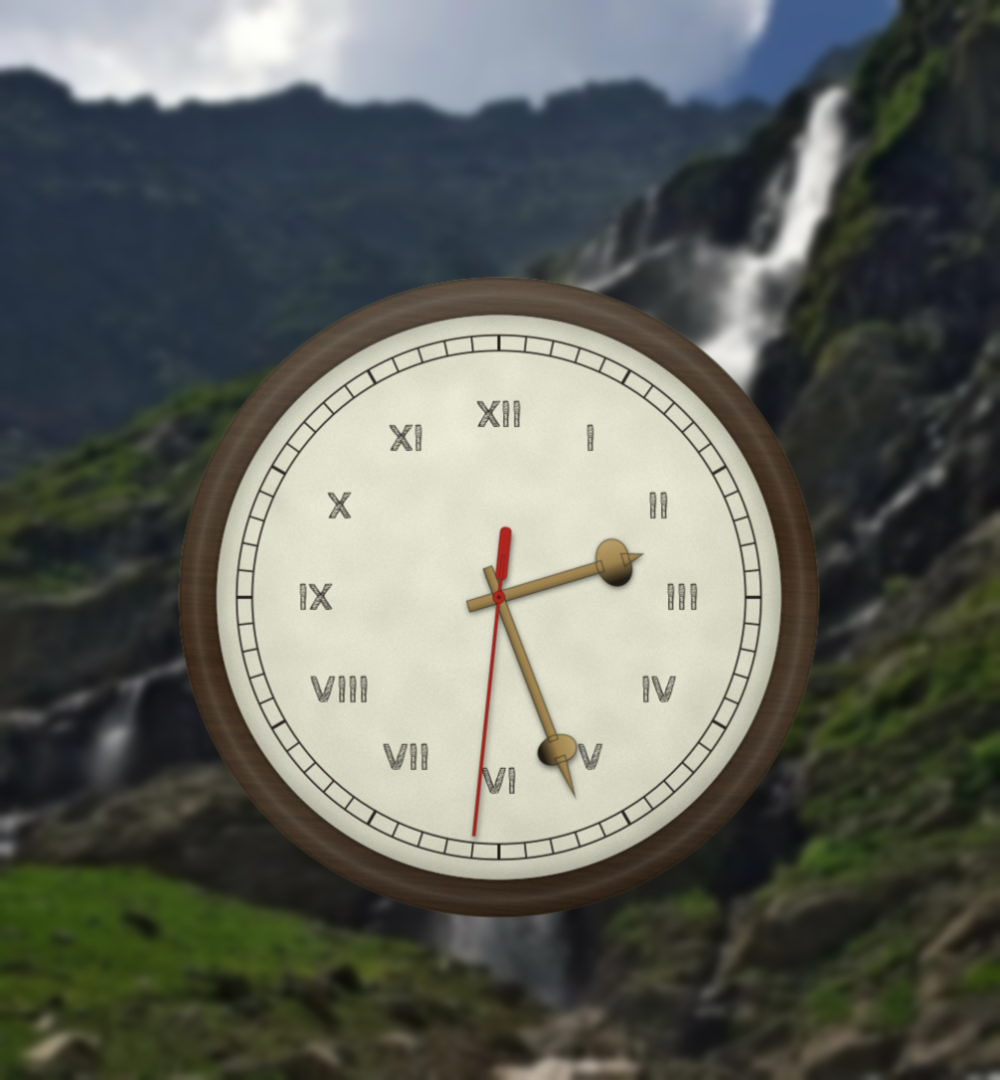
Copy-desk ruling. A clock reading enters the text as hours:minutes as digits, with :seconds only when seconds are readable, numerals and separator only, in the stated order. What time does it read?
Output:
2:26:31
